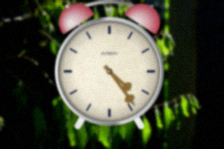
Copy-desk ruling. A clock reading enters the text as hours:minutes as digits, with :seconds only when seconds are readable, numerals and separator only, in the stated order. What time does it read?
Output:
4:24
